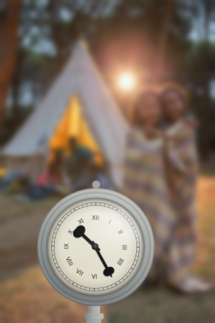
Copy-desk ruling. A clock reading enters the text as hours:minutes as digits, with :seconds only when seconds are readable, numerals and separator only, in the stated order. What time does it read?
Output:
10:25
